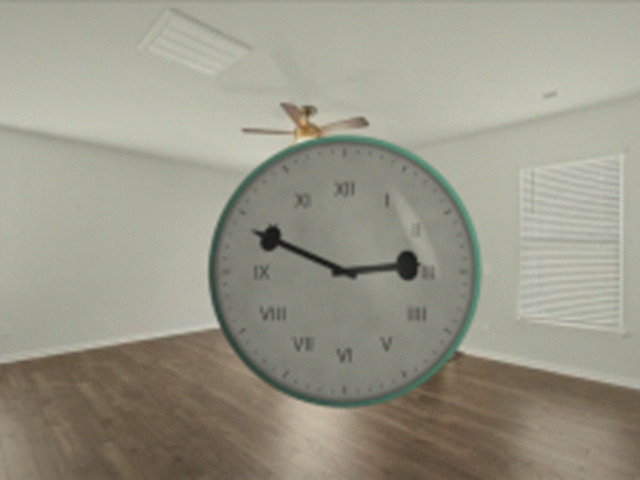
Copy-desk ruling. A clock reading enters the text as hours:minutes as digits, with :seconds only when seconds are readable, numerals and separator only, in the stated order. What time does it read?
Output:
2:49
